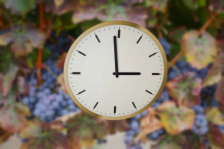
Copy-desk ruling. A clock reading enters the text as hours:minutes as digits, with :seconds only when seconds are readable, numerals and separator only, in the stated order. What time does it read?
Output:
2:59
